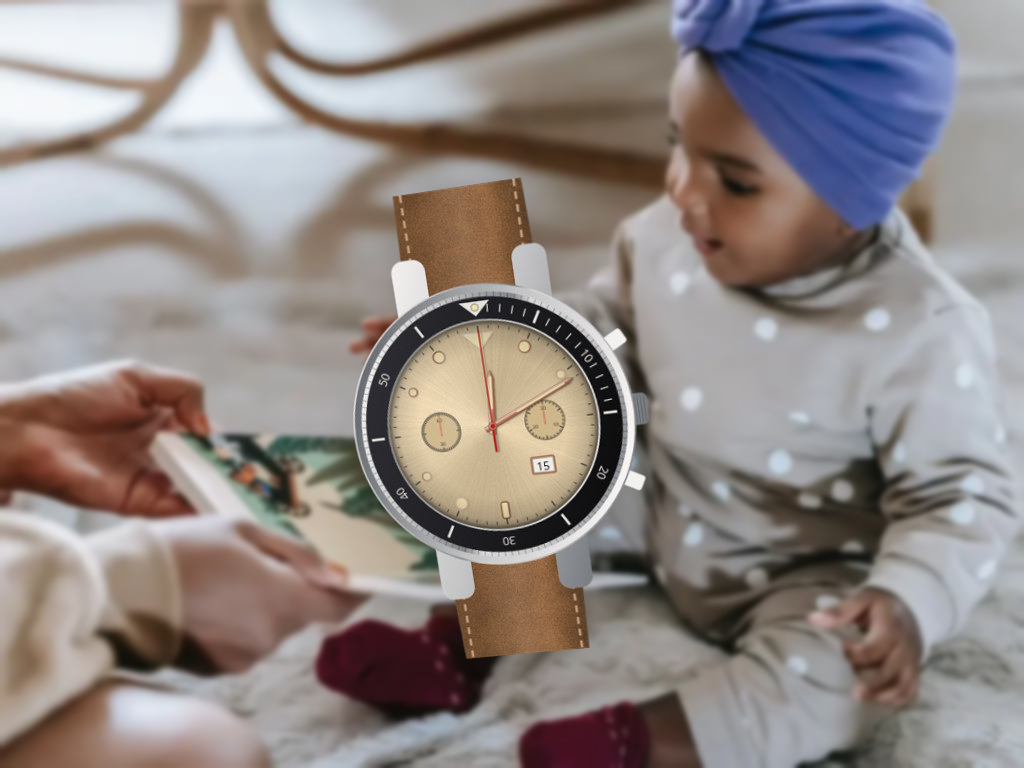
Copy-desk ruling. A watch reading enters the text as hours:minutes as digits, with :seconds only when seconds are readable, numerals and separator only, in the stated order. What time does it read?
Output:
12:11
